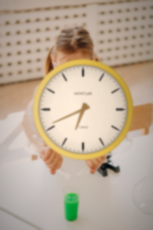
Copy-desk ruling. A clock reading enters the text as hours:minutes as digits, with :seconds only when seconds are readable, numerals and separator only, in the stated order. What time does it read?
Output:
6:41
